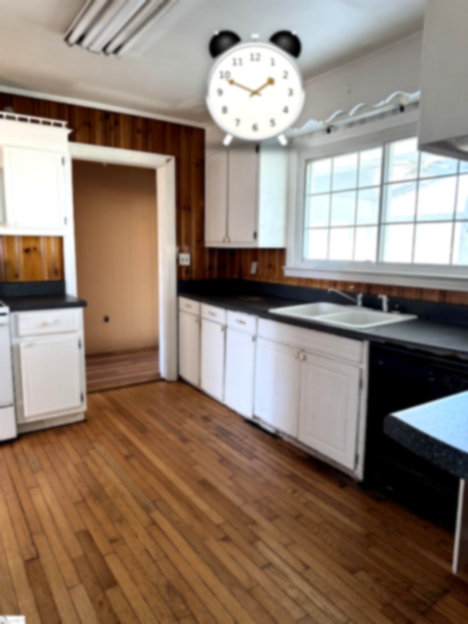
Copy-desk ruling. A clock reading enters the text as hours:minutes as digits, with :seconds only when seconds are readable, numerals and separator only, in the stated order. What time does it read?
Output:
1:49
